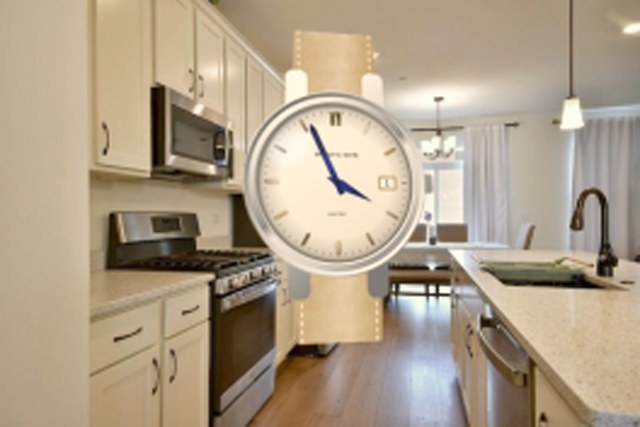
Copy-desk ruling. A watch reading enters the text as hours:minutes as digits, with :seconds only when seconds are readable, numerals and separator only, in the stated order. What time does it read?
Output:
3:56
